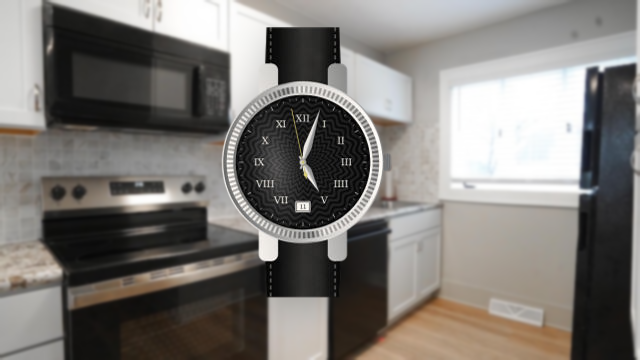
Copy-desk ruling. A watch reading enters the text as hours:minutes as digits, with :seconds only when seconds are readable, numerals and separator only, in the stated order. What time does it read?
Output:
5:02:58
